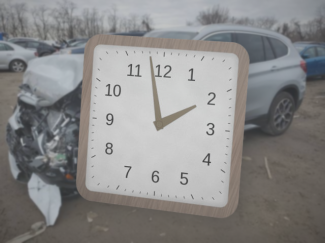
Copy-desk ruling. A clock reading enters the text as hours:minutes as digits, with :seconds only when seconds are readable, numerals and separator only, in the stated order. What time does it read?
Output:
1:58
